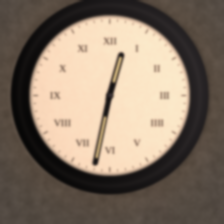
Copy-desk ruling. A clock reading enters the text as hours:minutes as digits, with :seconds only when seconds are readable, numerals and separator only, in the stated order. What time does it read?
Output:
12:32
